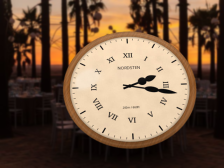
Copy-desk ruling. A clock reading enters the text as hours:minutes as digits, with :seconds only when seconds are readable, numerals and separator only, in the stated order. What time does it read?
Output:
2:17
